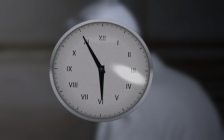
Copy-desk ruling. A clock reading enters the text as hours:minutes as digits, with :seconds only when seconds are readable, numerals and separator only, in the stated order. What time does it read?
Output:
5:55
